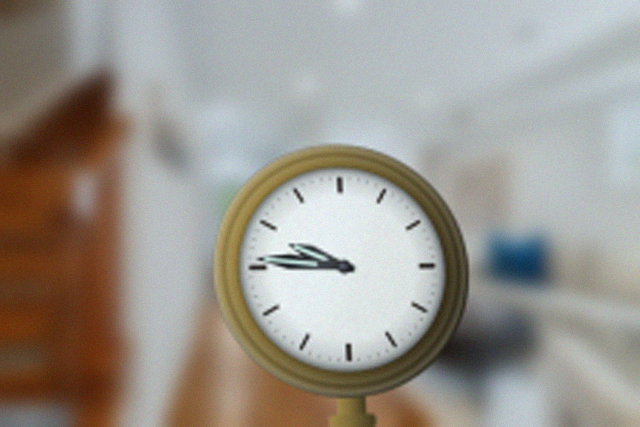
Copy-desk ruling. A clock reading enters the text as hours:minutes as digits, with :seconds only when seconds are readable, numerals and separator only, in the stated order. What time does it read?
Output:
9:46
